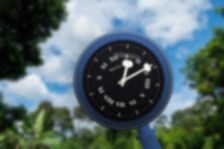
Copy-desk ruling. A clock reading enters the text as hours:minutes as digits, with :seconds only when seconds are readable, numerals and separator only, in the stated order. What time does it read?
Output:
1:14
